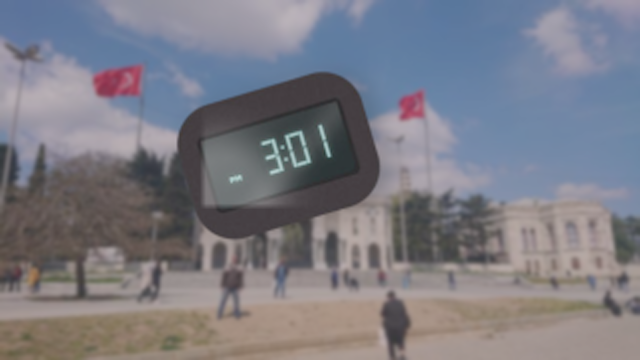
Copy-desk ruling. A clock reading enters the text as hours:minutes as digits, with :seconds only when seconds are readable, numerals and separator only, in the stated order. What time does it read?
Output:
3:01
